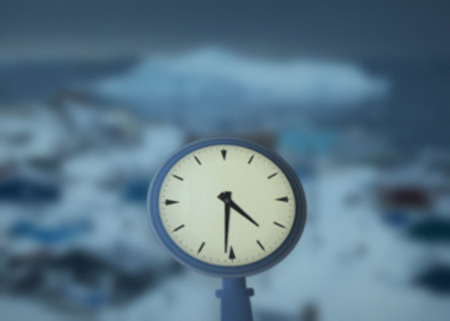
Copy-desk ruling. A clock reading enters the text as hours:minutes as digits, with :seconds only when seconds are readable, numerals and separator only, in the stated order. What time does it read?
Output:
4:31
